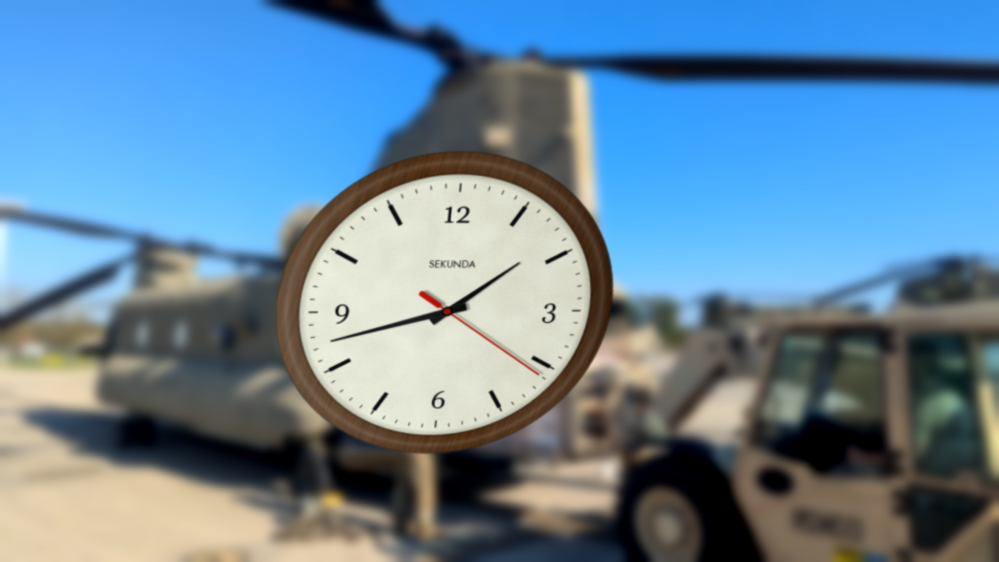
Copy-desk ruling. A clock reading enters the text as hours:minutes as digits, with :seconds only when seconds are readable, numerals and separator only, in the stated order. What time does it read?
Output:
1:42:21
